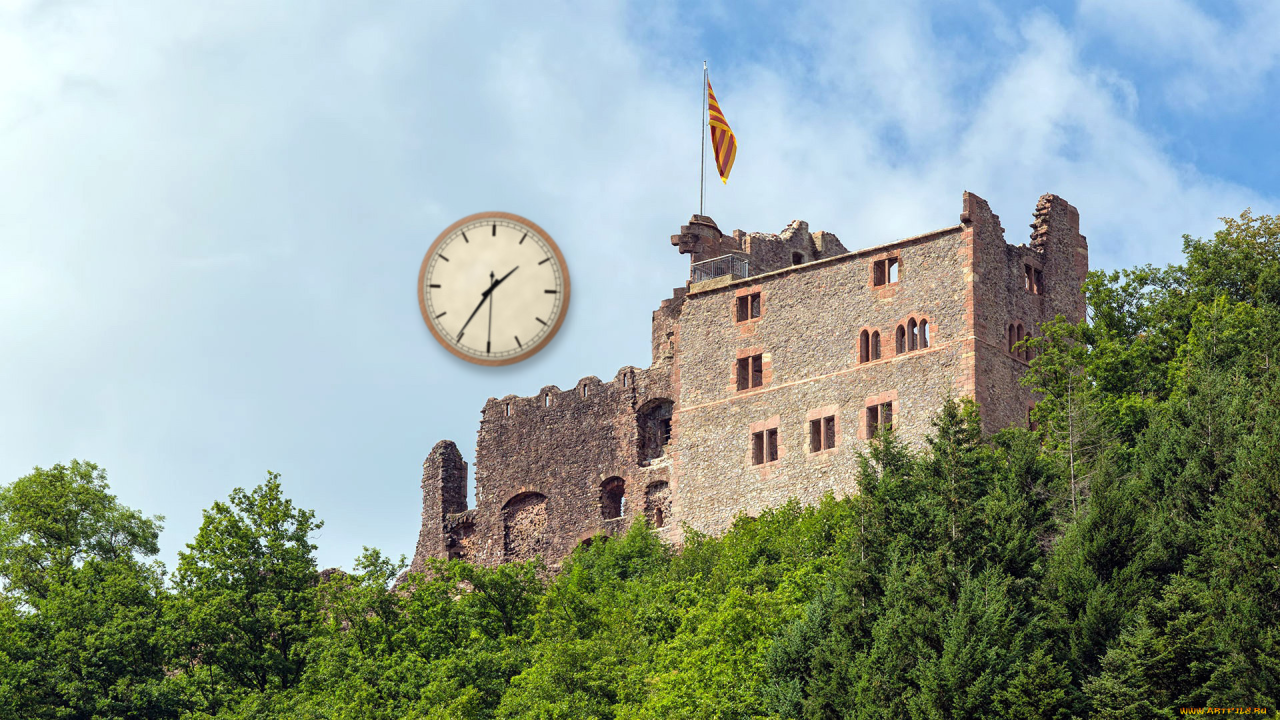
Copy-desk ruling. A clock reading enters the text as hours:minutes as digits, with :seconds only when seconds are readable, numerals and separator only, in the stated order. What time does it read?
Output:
1:35:30
